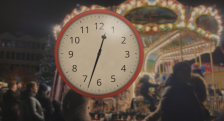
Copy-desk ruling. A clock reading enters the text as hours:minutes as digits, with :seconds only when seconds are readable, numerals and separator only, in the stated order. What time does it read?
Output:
12:33
